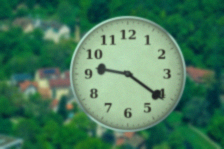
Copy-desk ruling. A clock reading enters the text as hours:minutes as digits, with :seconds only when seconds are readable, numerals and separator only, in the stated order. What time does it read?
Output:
9:21
